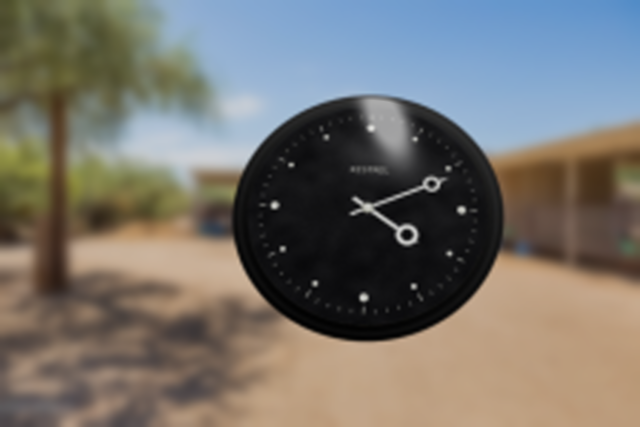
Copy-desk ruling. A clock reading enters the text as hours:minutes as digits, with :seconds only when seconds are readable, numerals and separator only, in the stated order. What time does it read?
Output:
4:11
